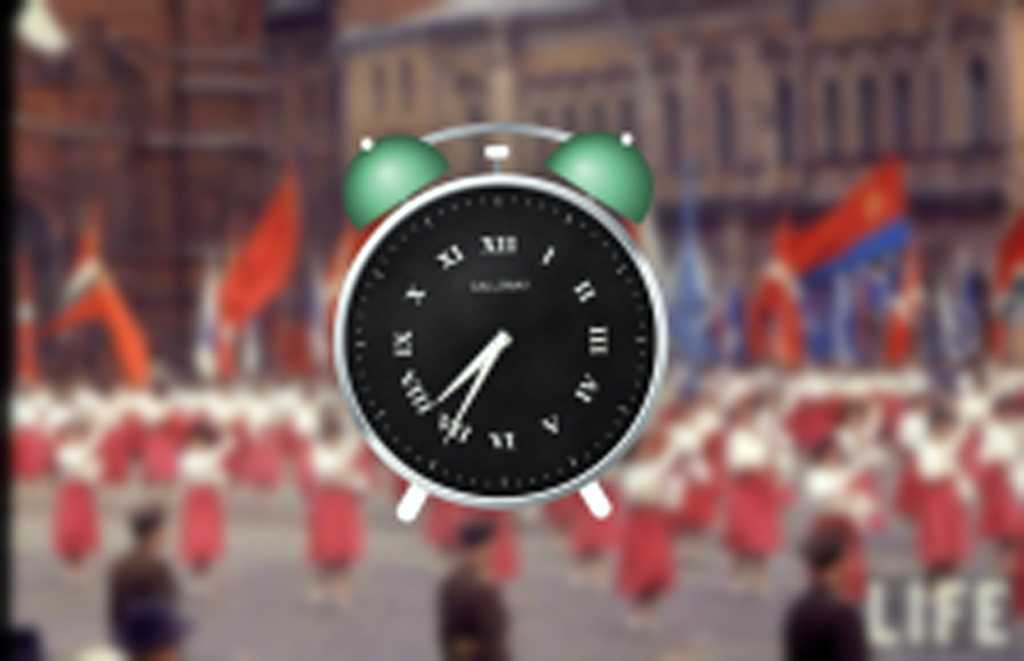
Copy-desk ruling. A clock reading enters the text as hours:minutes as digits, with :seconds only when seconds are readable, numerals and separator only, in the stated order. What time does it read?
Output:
7:35
